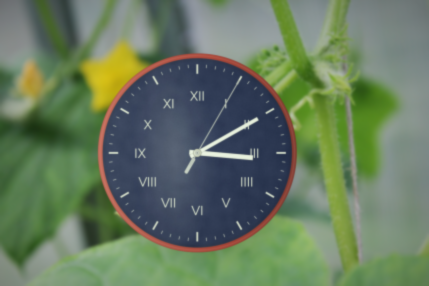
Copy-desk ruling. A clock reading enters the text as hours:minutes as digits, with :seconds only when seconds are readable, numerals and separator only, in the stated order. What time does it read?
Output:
3:10:05
